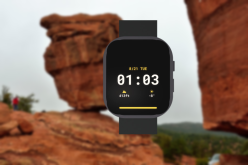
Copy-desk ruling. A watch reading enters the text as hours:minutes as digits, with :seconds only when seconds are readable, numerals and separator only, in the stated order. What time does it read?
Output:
1:03
